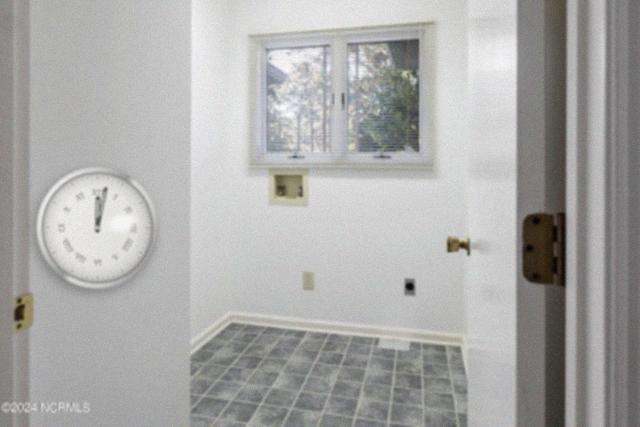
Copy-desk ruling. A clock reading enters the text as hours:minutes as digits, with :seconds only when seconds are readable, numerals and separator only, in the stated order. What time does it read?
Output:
12:02
